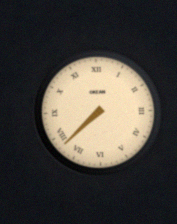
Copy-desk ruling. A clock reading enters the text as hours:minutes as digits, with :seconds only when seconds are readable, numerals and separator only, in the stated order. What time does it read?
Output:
7:38
